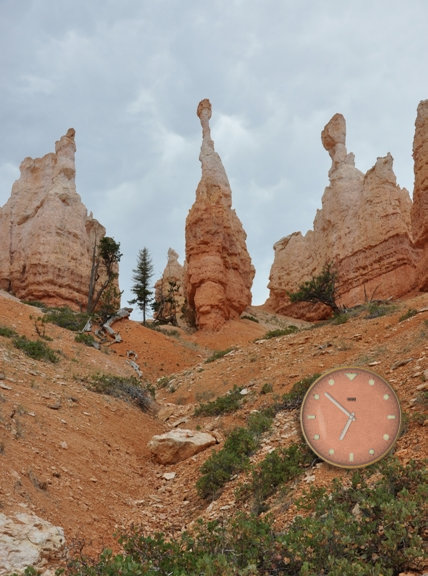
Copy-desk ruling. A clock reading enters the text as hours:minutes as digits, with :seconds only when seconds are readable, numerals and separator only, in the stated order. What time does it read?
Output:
6:52
